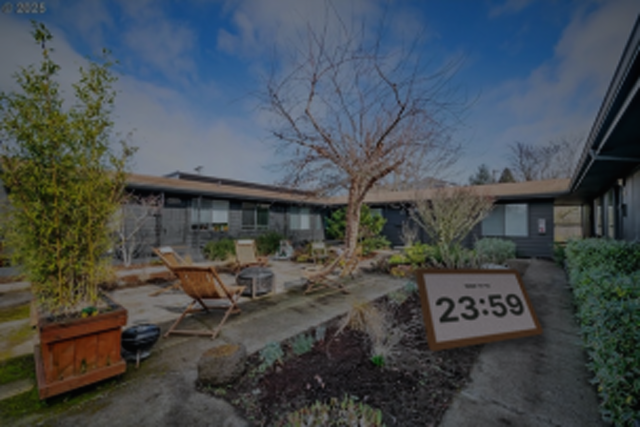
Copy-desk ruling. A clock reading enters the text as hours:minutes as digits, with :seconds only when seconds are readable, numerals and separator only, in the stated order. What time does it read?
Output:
23:59
